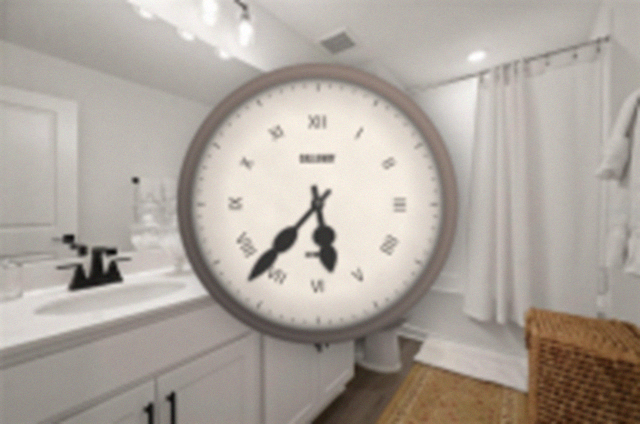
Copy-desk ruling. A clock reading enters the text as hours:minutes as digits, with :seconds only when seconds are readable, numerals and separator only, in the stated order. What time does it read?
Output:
5:37
